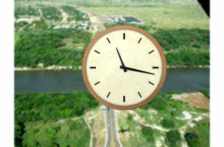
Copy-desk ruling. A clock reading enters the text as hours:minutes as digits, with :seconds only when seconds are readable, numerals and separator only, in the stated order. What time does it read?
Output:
11:17
